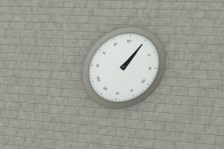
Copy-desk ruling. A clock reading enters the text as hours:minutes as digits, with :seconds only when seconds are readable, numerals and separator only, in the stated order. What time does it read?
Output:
1:05
